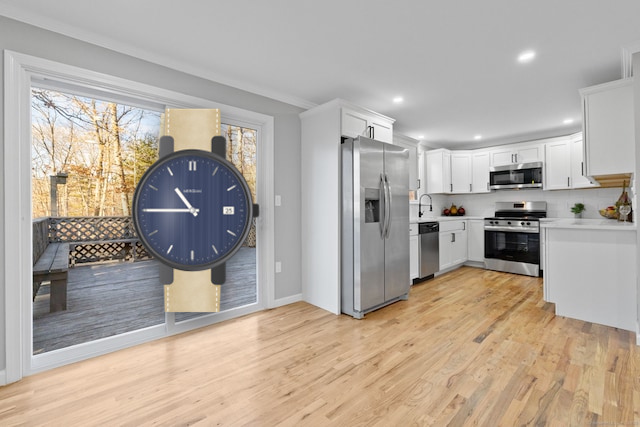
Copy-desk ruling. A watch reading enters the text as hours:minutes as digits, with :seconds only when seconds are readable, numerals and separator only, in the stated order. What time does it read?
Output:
10:45
